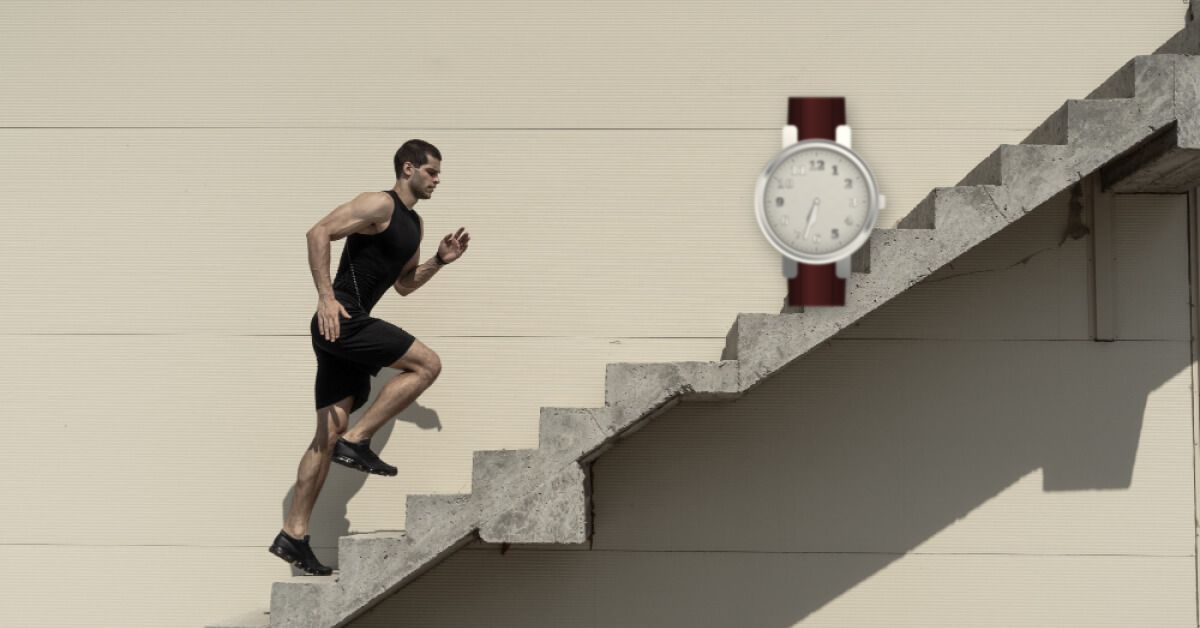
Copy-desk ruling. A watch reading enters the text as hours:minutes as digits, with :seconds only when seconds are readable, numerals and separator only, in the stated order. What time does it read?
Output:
6:33
